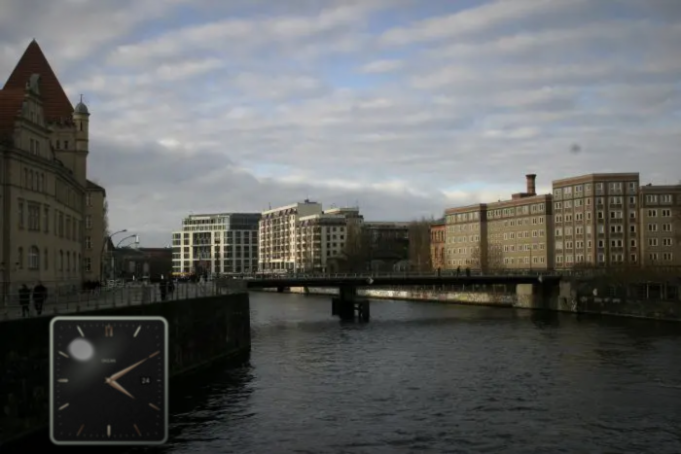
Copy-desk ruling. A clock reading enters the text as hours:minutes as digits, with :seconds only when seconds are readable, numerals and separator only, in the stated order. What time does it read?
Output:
4:10
